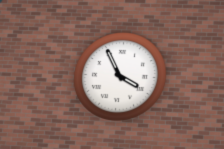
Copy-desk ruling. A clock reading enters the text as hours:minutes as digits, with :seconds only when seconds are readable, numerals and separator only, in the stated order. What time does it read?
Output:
3:55
